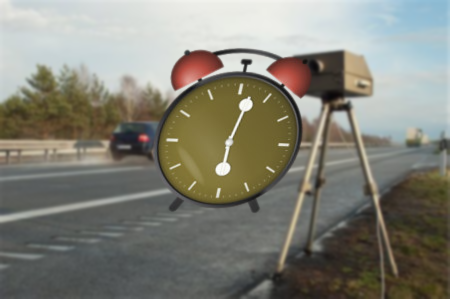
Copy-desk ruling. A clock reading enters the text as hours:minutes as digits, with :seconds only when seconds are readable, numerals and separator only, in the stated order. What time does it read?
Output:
6:02
